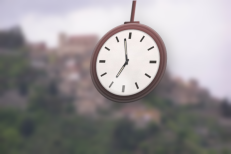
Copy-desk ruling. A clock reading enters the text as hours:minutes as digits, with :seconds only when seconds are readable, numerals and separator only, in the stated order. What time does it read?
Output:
6:58
